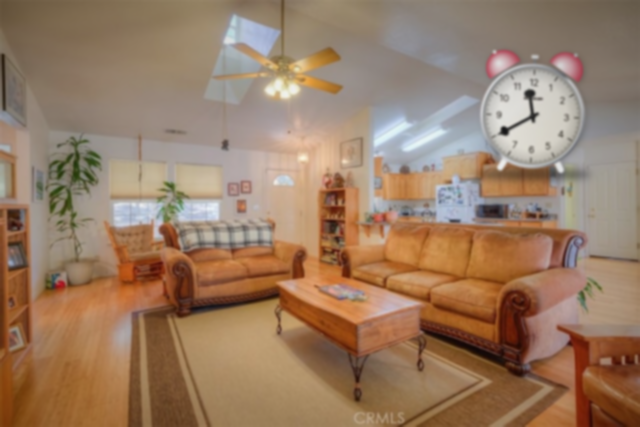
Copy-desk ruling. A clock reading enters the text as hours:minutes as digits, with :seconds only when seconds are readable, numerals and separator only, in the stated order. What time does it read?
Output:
11:40
